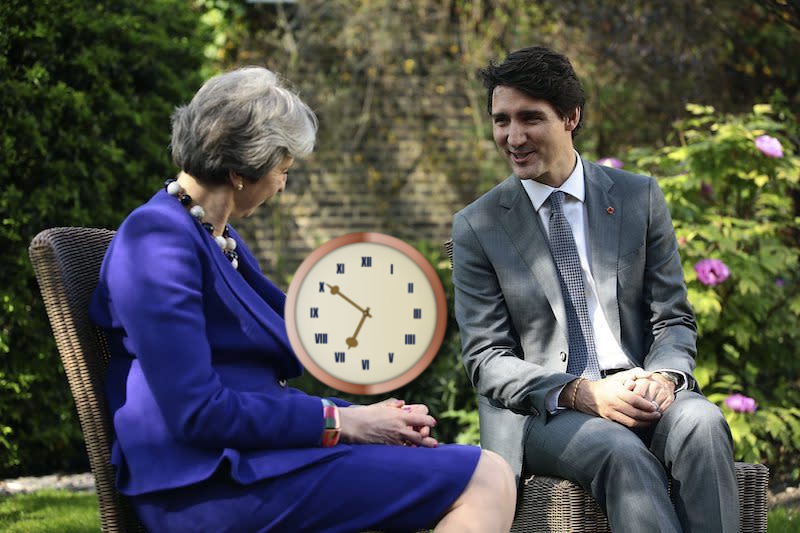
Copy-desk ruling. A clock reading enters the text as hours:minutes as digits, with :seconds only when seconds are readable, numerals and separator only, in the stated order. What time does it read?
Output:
6:51
